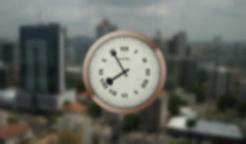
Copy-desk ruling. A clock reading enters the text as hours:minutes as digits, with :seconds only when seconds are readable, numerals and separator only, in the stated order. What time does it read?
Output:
7:55
